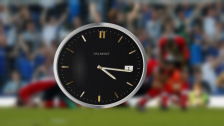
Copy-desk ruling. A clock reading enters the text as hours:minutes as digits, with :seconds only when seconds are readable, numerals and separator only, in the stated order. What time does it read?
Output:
4:16
